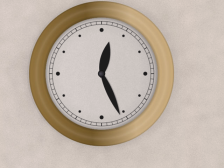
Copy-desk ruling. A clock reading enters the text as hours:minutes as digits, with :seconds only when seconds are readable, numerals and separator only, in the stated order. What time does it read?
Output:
12:26
